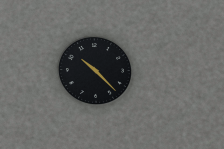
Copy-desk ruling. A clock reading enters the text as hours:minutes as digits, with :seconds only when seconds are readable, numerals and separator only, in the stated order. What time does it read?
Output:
10:23
